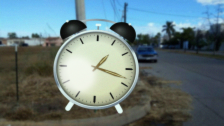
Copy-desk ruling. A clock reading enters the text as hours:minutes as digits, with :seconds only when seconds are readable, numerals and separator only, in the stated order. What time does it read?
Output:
1:18
